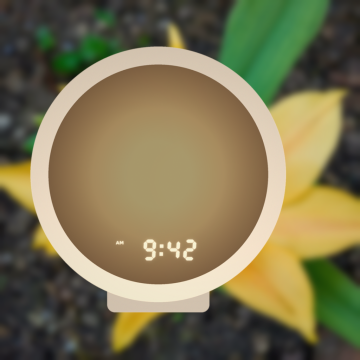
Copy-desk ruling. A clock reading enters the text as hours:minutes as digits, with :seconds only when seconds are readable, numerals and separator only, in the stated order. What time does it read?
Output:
9:42
